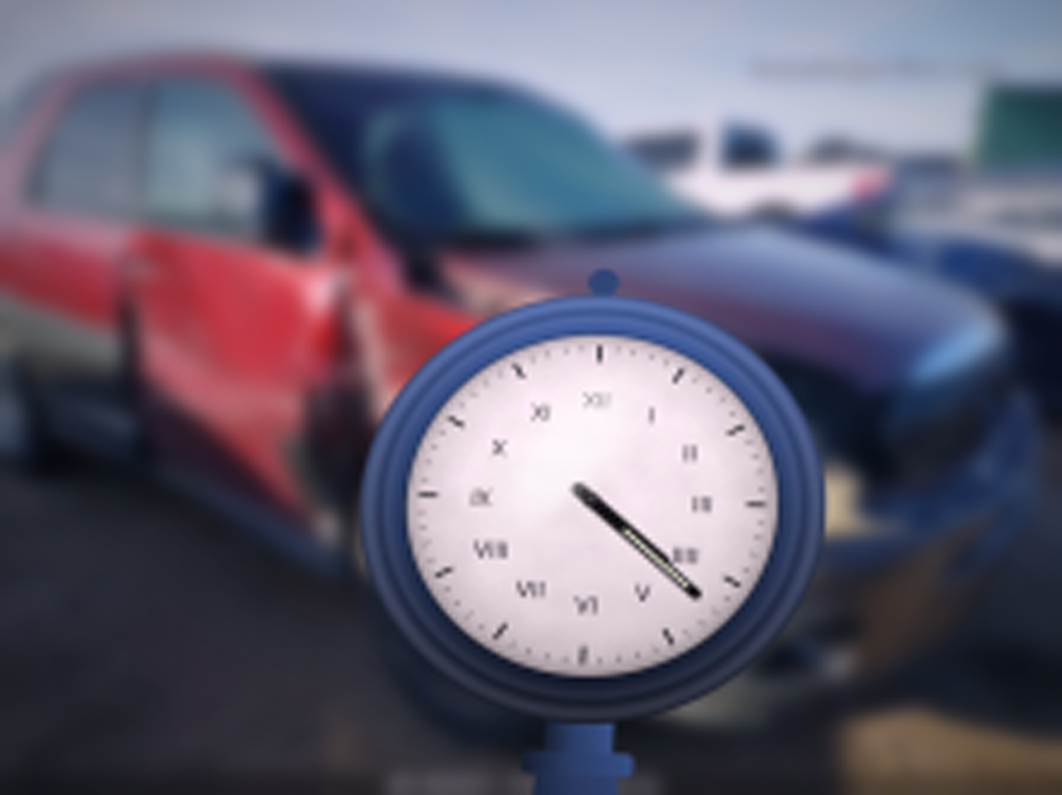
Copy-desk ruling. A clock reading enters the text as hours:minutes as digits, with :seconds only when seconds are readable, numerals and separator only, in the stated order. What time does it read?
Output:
4:22
